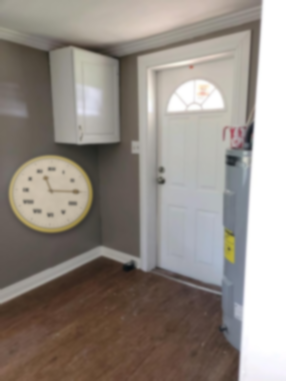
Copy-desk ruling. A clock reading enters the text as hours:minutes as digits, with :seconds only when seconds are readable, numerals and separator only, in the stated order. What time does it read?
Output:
11:15
